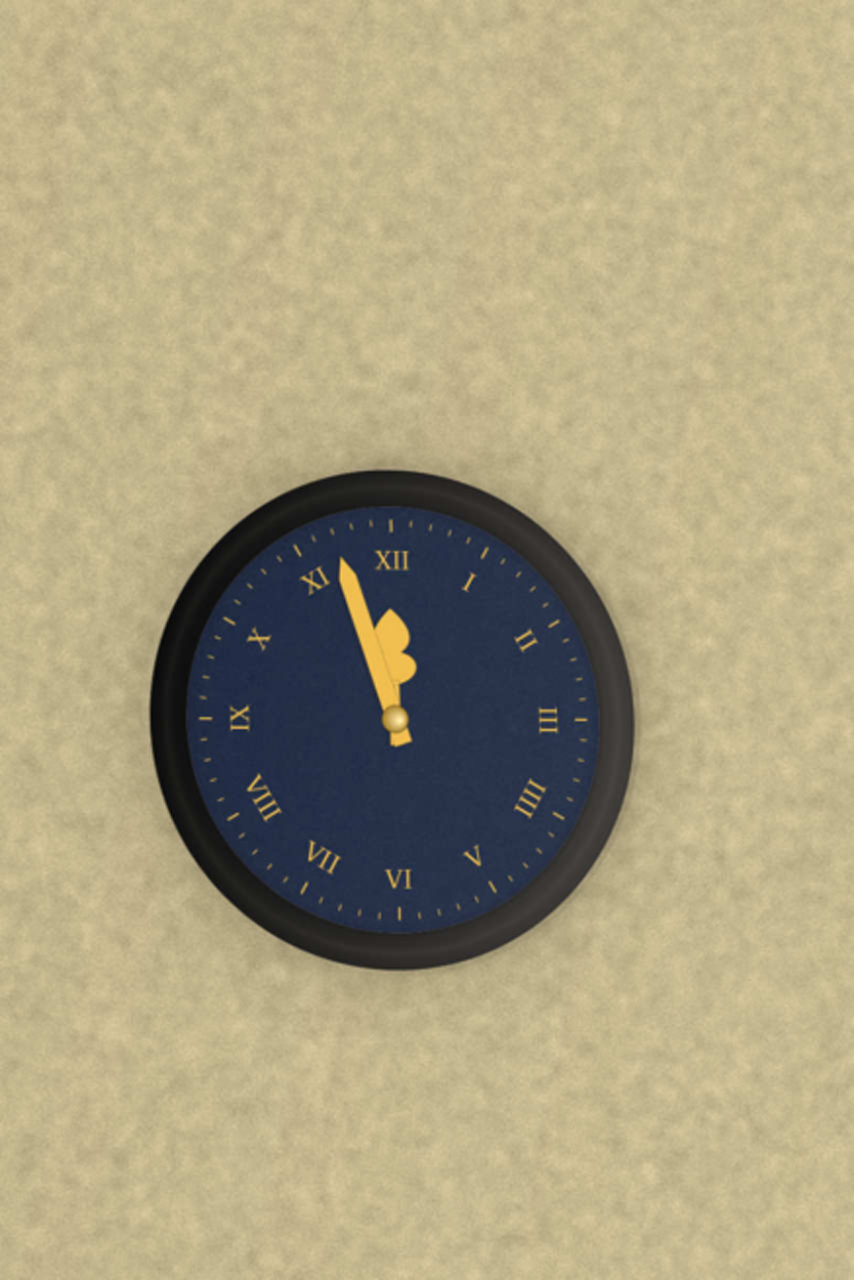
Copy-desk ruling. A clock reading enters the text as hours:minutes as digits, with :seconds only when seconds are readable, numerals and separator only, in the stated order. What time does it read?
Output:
11:57
